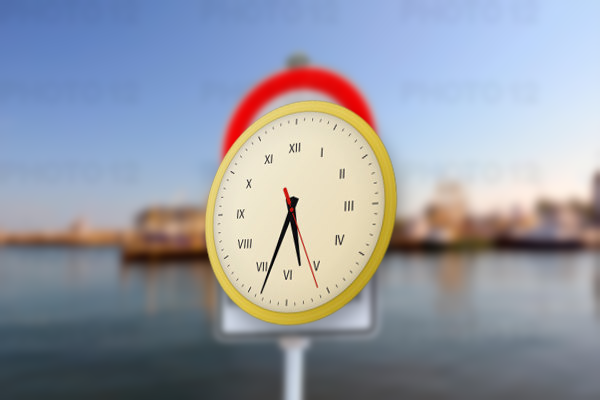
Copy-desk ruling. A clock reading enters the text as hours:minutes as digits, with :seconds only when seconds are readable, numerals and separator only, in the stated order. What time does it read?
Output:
5:33:26
